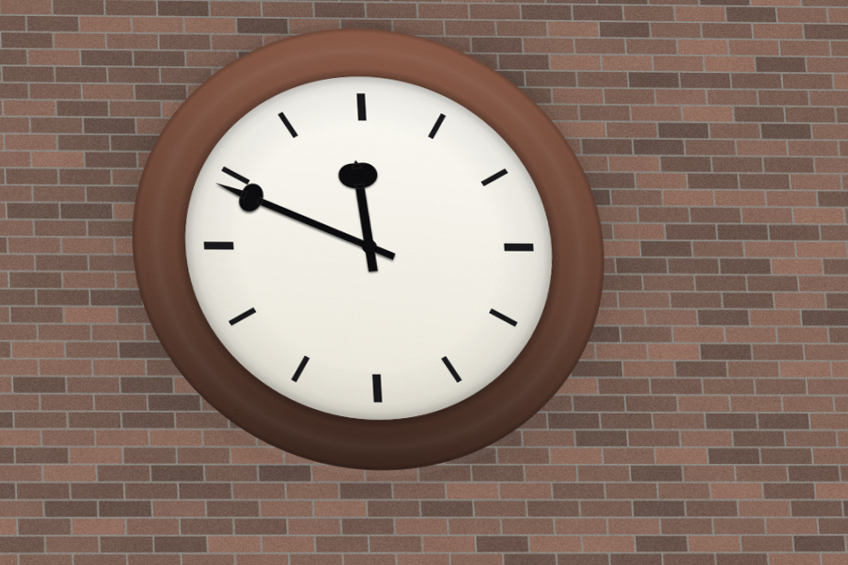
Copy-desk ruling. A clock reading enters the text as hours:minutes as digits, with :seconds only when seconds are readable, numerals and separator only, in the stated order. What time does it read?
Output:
11:49
